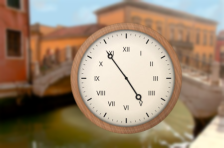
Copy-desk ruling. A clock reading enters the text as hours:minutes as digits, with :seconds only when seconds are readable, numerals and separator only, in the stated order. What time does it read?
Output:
4:54
